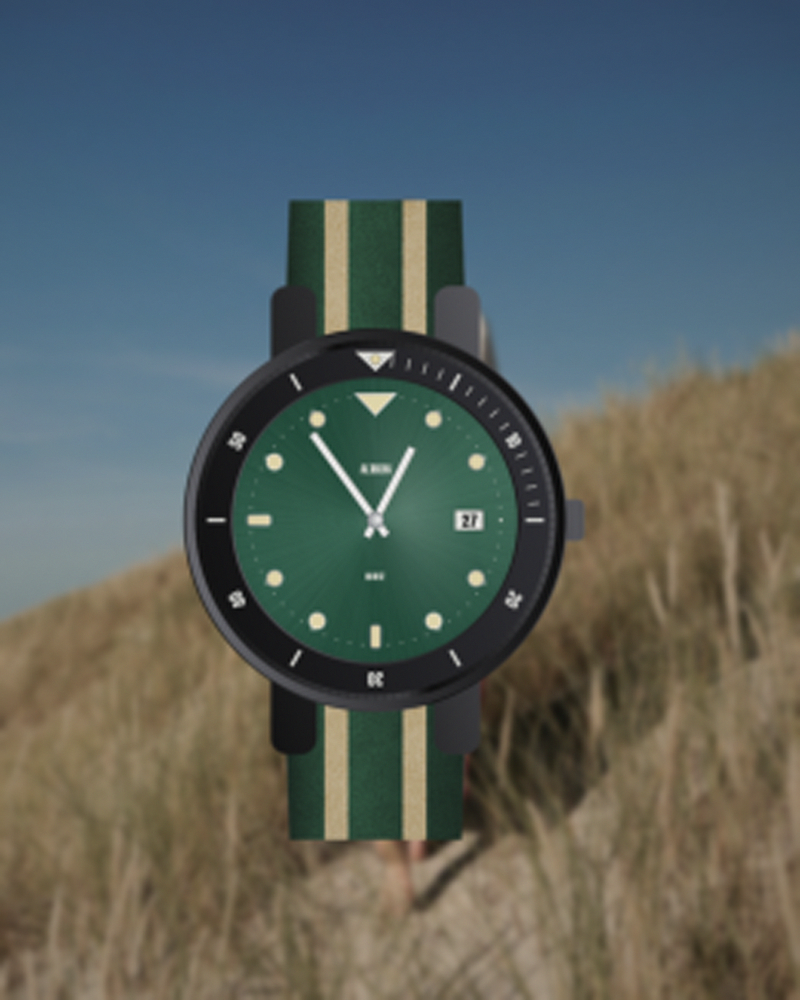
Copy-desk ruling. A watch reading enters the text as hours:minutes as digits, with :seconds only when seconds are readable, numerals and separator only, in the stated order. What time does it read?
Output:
12:54
